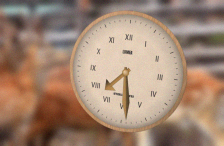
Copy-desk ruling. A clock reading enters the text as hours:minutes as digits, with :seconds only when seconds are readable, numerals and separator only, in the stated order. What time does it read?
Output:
7:29
